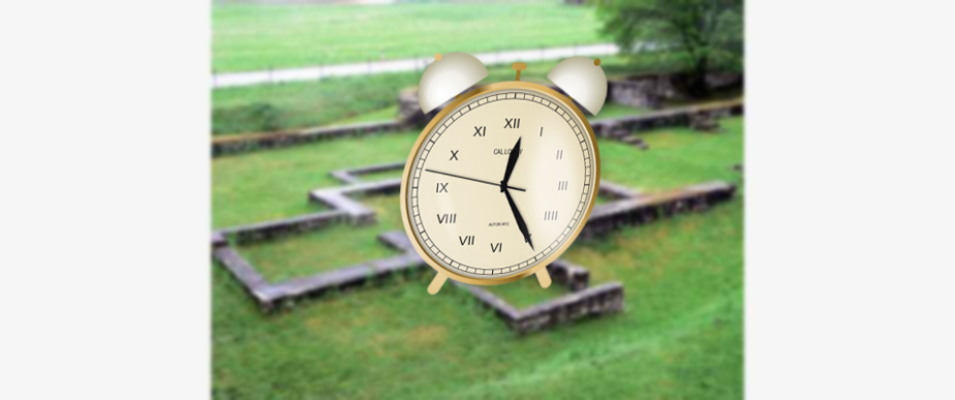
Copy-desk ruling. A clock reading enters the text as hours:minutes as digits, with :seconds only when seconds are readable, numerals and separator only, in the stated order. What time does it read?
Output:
12:24:47
